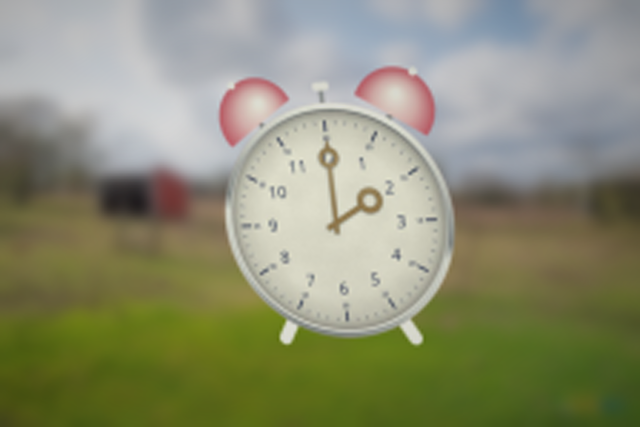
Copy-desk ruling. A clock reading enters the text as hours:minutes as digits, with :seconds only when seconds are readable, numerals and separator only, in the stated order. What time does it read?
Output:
2:00
